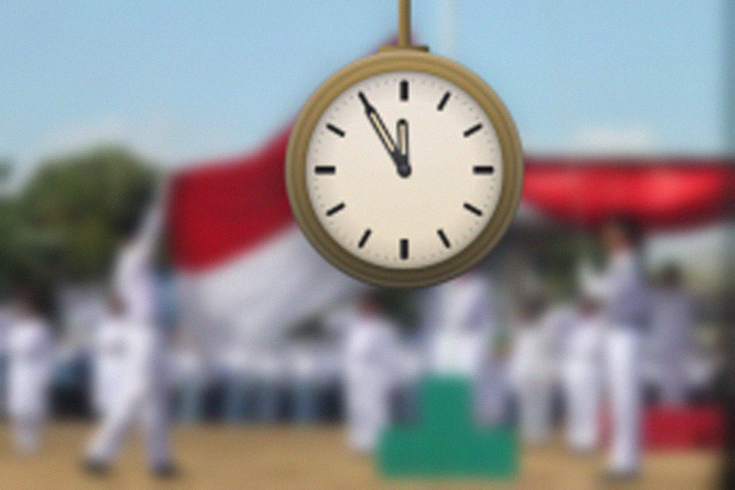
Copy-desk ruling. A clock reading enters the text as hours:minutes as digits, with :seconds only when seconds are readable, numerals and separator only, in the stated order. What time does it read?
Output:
11:55
